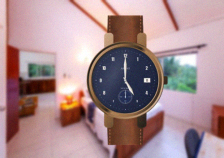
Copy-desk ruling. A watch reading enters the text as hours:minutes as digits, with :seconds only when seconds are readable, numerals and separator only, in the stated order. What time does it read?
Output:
5:00
